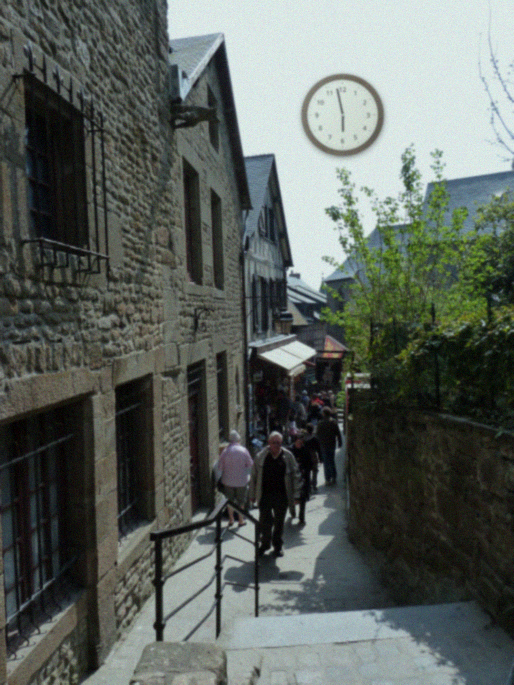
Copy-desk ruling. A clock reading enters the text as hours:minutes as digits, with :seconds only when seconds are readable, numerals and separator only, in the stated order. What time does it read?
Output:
5:58
